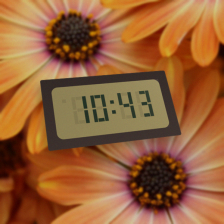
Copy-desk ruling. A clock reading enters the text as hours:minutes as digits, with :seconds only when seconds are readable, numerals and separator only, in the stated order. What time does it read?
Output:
10:43
